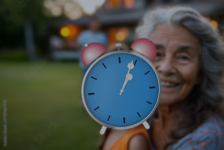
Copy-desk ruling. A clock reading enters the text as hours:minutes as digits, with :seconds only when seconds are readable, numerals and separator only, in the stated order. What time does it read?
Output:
1:04
